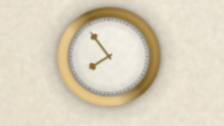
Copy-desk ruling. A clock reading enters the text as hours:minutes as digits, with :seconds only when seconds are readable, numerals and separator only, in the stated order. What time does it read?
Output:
7:54
